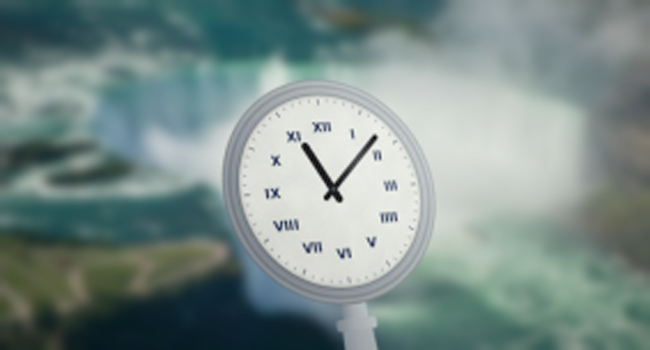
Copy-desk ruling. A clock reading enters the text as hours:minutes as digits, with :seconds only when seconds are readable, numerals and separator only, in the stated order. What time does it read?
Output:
11:08
